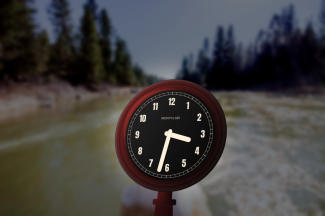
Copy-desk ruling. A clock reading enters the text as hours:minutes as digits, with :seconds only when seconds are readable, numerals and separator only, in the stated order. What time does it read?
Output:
3:32
